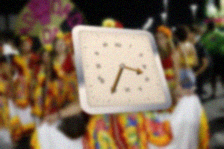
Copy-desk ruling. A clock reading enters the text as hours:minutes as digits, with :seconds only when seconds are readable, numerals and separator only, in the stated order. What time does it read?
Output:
3:35
